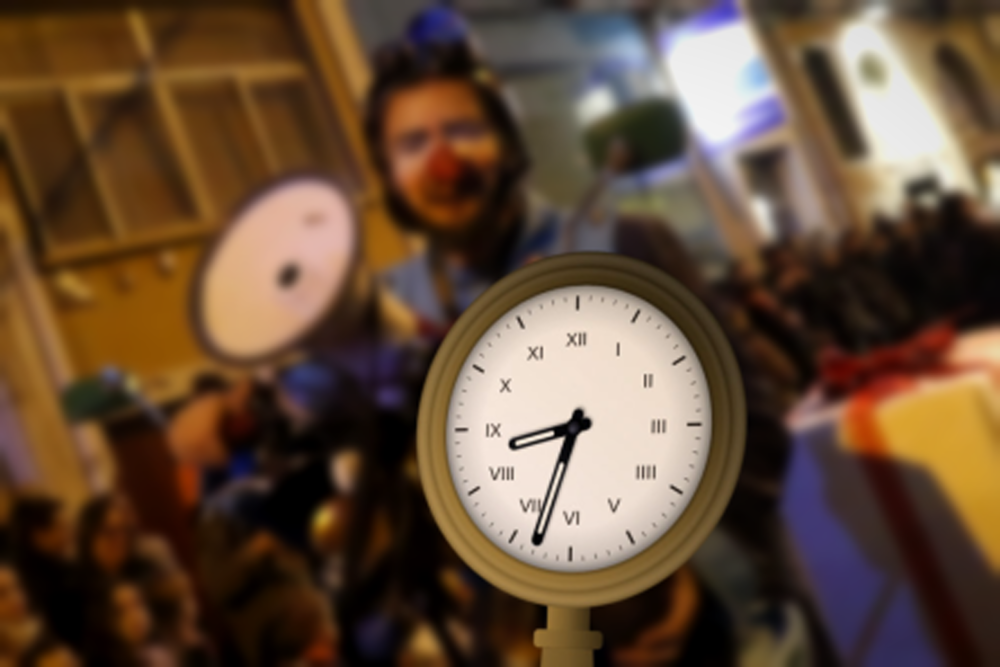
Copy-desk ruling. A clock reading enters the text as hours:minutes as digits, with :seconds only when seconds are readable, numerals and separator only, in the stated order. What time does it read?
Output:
8:33
